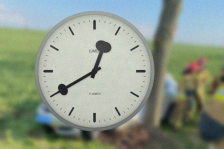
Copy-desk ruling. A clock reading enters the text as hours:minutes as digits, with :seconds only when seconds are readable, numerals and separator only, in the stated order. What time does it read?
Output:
12:40
